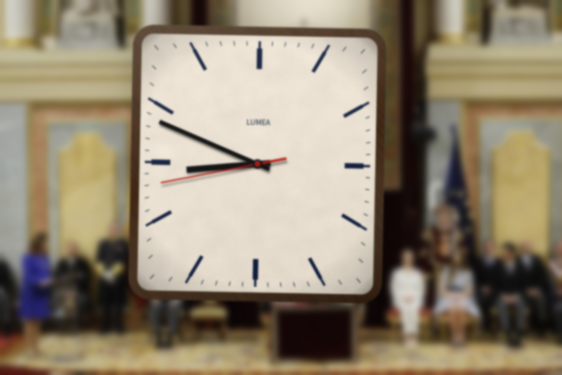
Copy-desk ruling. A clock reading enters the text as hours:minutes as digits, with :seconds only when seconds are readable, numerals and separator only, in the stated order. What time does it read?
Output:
8:48:43
